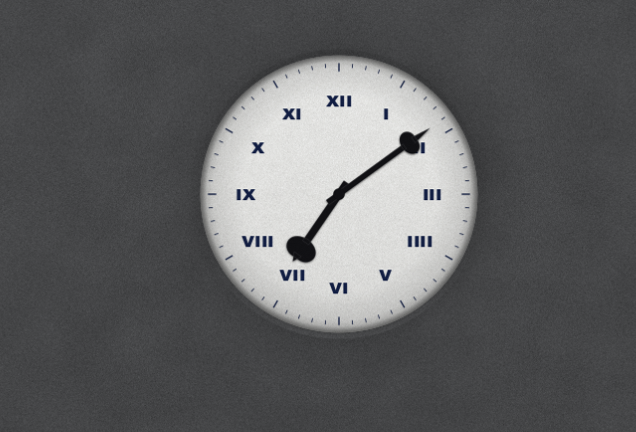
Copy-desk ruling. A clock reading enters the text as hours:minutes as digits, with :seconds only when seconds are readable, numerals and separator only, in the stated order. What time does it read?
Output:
7:09
